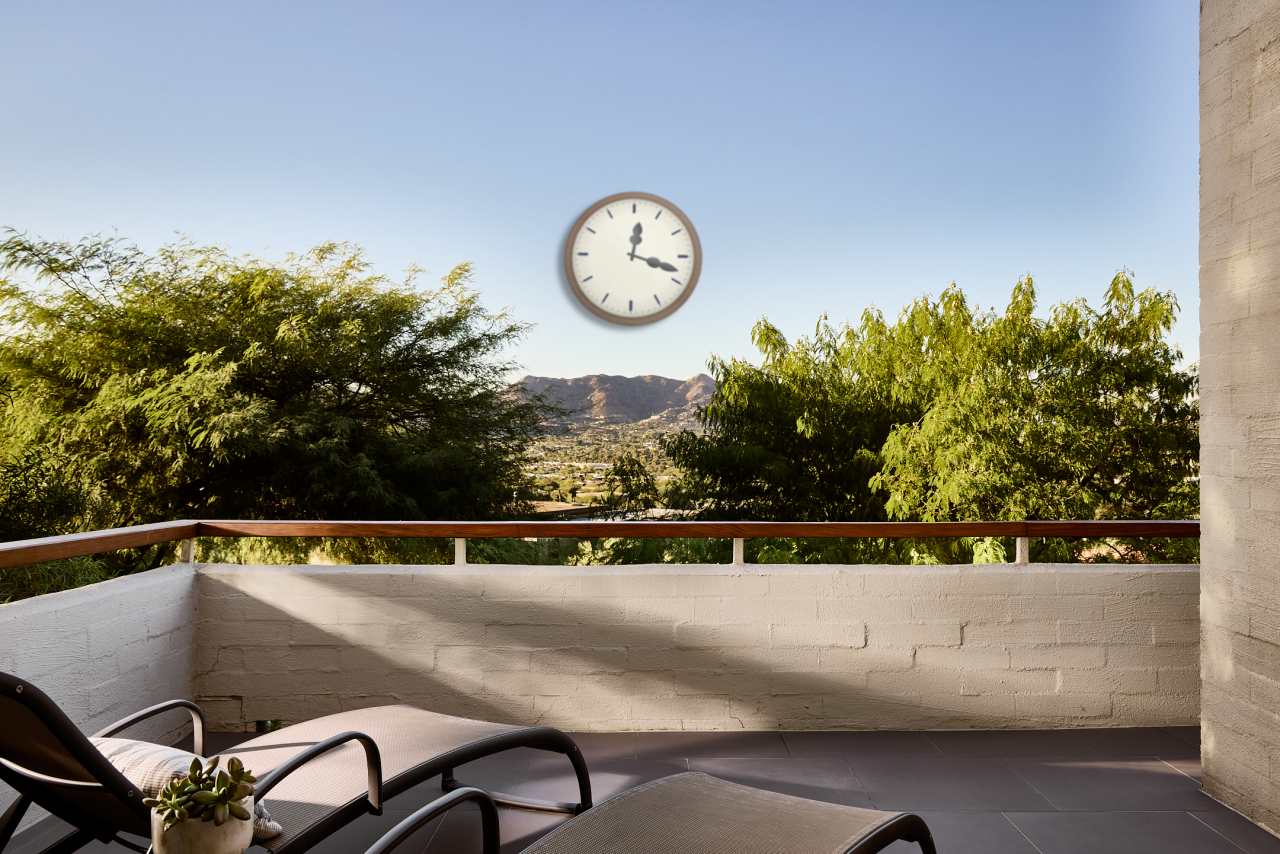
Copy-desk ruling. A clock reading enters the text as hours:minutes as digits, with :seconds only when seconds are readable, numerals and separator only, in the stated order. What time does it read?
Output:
12:18
